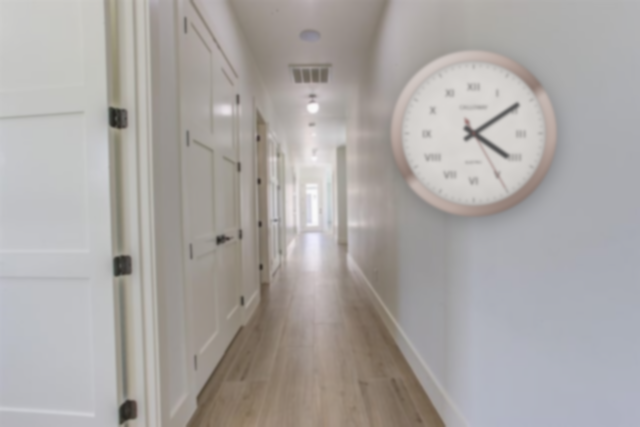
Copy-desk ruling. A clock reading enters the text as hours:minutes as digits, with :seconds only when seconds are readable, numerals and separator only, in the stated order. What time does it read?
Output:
4:09:25
